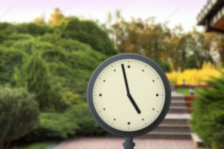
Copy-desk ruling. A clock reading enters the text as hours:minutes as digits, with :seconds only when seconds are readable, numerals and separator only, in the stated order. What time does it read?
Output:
4:58
